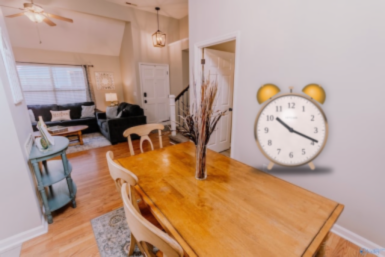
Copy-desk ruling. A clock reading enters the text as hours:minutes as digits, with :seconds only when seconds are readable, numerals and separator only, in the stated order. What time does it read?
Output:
10:19
